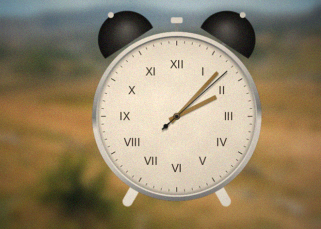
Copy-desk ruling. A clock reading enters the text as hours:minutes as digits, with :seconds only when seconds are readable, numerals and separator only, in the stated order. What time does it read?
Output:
2:07:08
